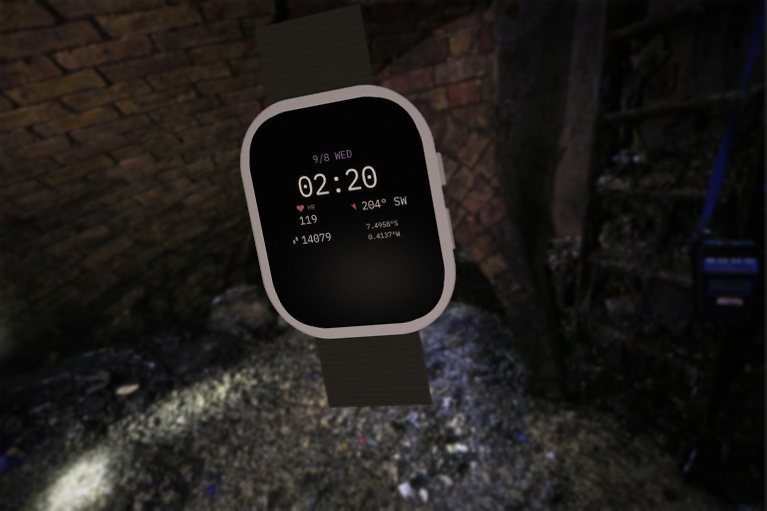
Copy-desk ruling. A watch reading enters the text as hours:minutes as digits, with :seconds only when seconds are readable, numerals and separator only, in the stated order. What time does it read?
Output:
2:20
